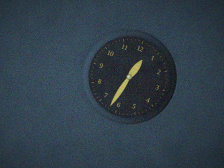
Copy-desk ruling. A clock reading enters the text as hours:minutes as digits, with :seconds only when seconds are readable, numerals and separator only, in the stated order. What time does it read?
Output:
12:32
